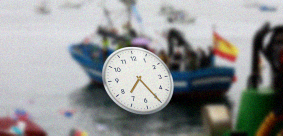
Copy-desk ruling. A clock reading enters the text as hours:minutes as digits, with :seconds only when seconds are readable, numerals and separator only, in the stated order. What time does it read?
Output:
7:25
